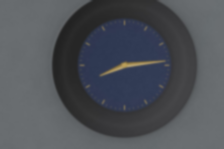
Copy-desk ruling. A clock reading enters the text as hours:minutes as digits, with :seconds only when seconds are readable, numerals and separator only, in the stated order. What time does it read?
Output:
8:14
